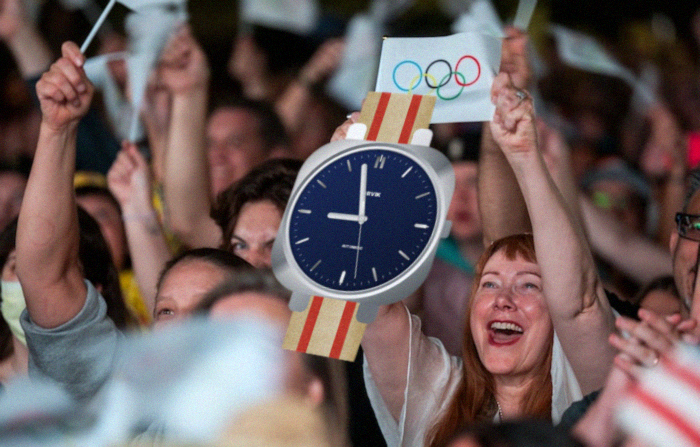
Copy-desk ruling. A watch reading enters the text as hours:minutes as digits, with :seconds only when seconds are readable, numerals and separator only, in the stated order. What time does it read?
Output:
8:57:28
